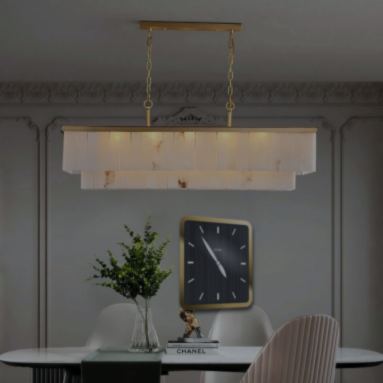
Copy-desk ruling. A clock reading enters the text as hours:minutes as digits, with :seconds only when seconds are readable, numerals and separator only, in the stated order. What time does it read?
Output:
4:54
